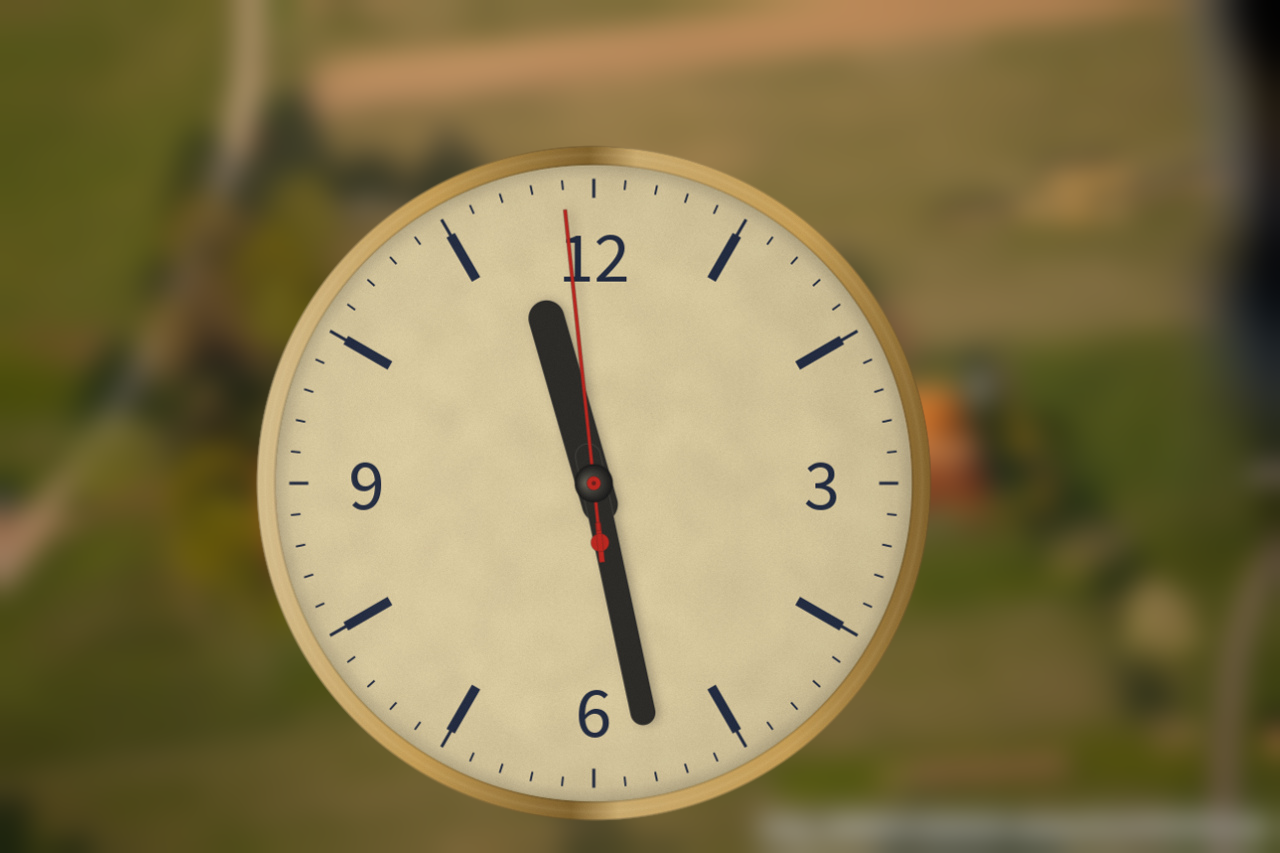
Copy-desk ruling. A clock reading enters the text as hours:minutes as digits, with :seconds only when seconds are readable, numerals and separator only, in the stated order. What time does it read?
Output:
11:27:59
